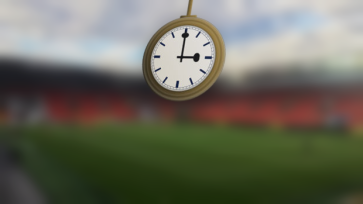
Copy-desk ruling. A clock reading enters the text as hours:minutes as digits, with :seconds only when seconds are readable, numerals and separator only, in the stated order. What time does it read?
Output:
3:00
